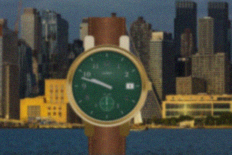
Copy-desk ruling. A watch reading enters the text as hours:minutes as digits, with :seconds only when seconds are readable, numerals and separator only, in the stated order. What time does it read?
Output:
9:48
